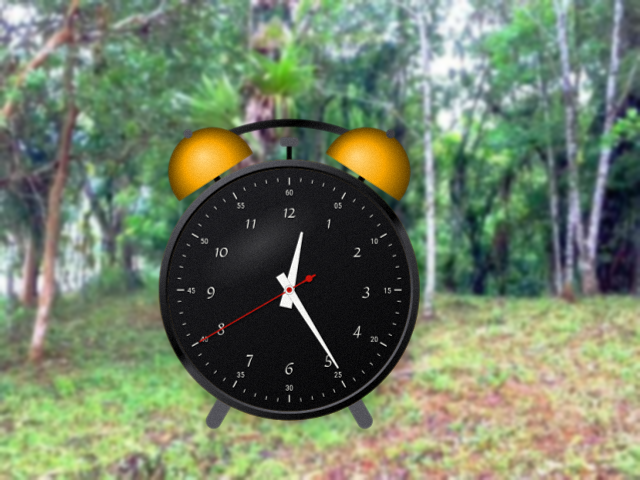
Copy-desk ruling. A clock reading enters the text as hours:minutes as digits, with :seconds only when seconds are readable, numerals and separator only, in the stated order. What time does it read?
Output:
12:24:40
